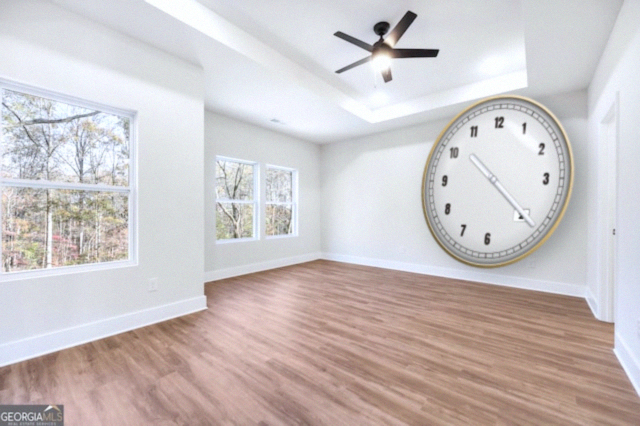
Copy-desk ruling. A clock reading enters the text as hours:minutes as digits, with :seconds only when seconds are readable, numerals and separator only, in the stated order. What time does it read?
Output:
10:22
